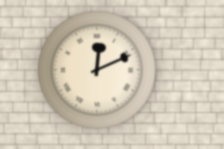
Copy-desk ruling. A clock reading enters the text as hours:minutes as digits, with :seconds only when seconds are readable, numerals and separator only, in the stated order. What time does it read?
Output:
12:11
